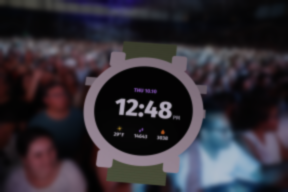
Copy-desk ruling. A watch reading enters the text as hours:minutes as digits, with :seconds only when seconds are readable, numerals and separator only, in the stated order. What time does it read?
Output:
12:48
